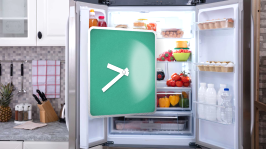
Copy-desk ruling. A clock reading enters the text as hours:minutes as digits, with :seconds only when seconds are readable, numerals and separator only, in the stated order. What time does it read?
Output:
9:39
